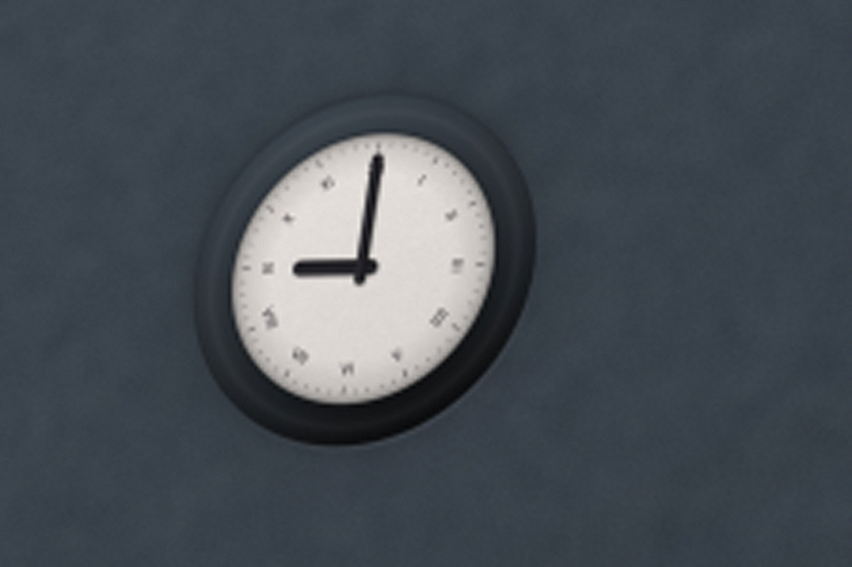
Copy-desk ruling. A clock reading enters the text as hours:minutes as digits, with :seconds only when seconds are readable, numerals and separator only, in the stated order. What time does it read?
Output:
9:00
